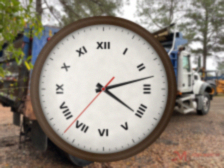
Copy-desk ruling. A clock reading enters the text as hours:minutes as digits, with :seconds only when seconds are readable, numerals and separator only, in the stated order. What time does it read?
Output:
4:12:37
